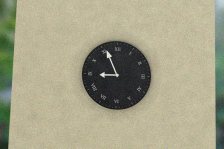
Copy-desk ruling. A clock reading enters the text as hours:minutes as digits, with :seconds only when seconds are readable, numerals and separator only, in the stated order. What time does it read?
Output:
8:56
